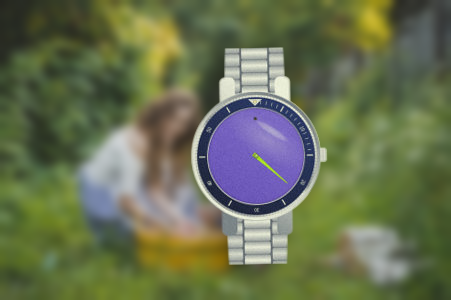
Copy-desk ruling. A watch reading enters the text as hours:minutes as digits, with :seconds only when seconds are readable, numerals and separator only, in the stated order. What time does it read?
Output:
4:22
